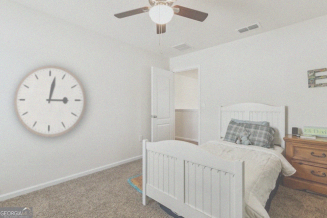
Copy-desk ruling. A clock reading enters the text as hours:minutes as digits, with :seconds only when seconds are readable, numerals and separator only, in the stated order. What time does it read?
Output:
3:02
